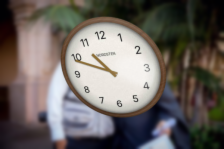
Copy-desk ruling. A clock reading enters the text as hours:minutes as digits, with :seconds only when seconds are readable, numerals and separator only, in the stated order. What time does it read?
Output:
10:49
